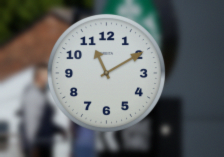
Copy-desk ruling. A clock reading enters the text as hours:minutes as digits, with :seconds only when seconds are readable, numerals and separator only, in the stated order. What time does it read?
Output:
11:10
